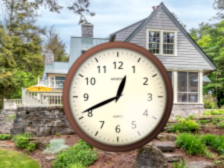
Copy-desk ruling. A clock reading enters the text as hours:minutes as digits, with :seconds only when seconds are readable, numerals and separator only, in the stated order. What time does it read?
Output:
12:41
